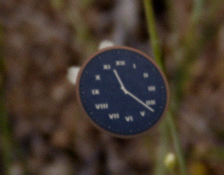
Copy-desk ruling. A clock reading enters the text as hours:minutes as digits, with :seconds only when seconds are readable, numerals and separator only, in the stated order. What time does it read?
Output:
11:22
